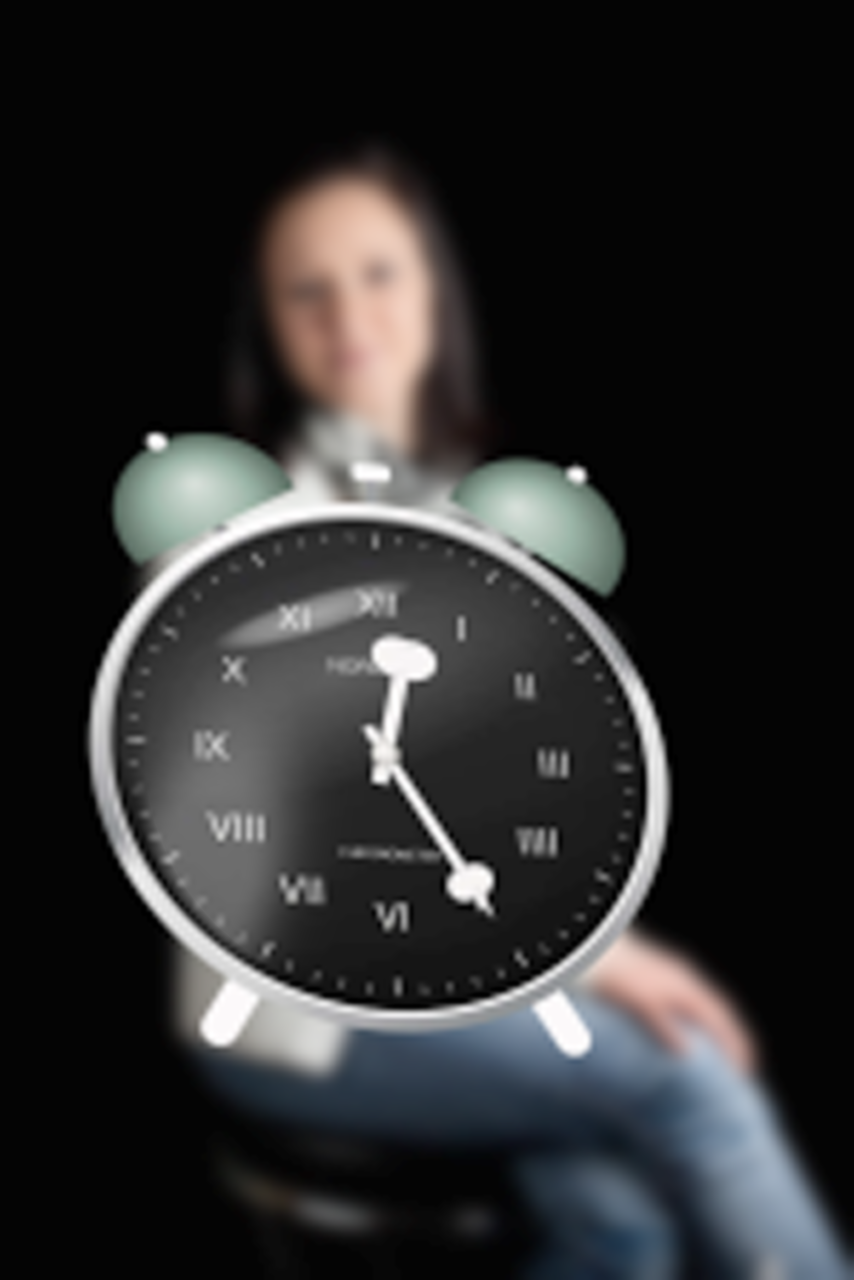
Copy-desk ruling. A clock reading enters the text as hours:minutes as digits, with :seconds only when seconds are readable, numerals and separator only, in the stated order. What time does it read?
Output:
12:25
